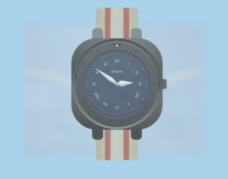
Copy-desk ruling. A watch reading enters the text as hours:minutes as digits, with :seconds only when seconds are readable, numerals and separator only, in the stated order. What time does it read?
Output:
2:51
